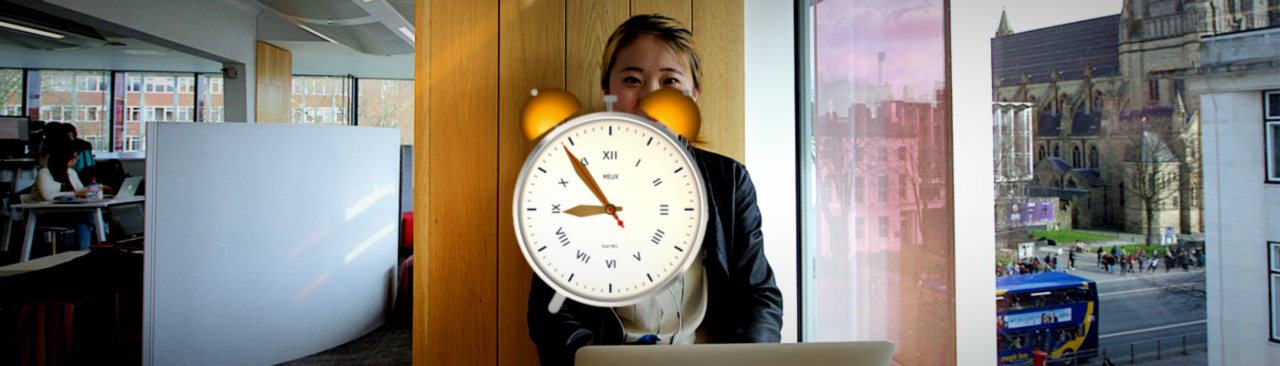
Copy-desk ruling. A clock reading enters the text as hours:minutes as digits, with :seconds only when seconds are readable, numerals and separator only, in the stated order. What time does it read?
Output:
8:53:54
